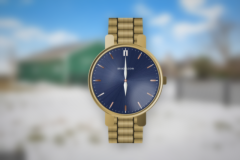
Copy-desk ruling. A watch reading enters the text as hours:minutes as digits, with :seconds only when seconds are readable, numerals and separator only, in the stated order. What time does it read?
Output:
6:00
